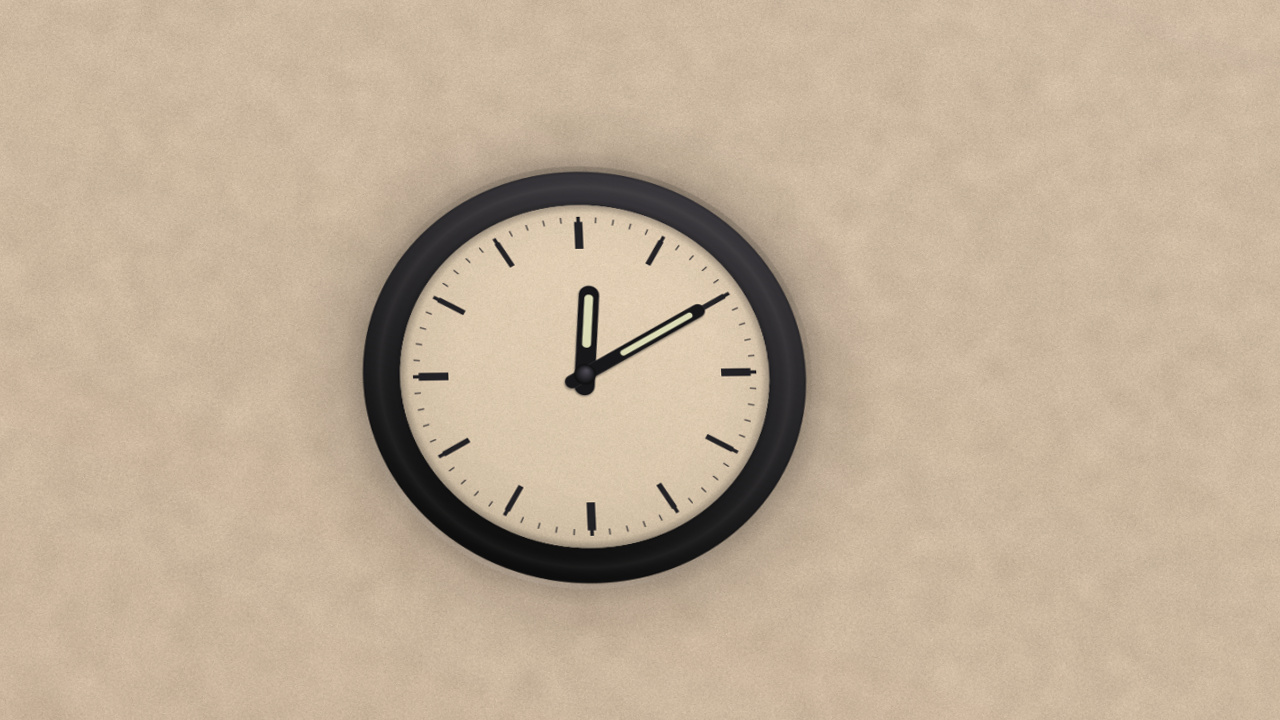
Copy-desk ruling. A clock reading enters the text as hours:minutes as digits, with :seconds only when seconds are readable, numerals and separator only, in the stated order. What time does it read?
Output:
12:10
